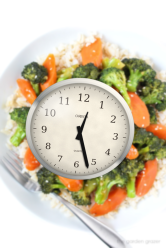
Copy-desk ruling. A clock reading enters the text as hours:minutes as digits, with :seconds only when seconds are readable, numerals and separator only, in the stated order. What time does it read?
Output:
12:27
